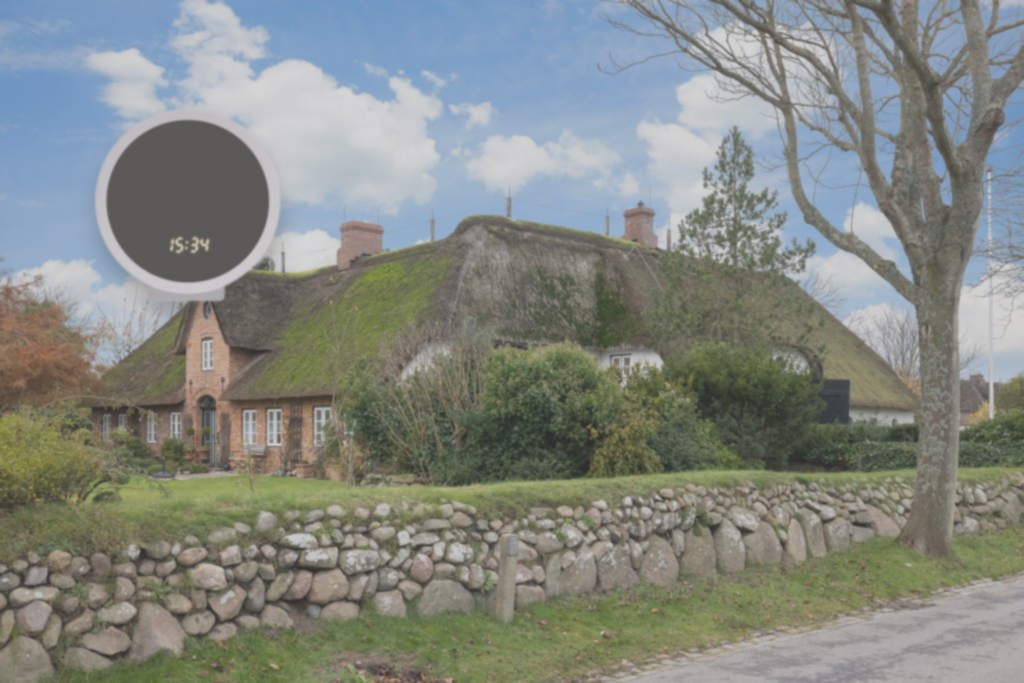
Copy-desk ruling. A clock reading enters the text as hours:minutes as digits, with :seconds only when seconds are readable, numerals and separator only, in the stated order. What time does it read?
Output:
15:34
